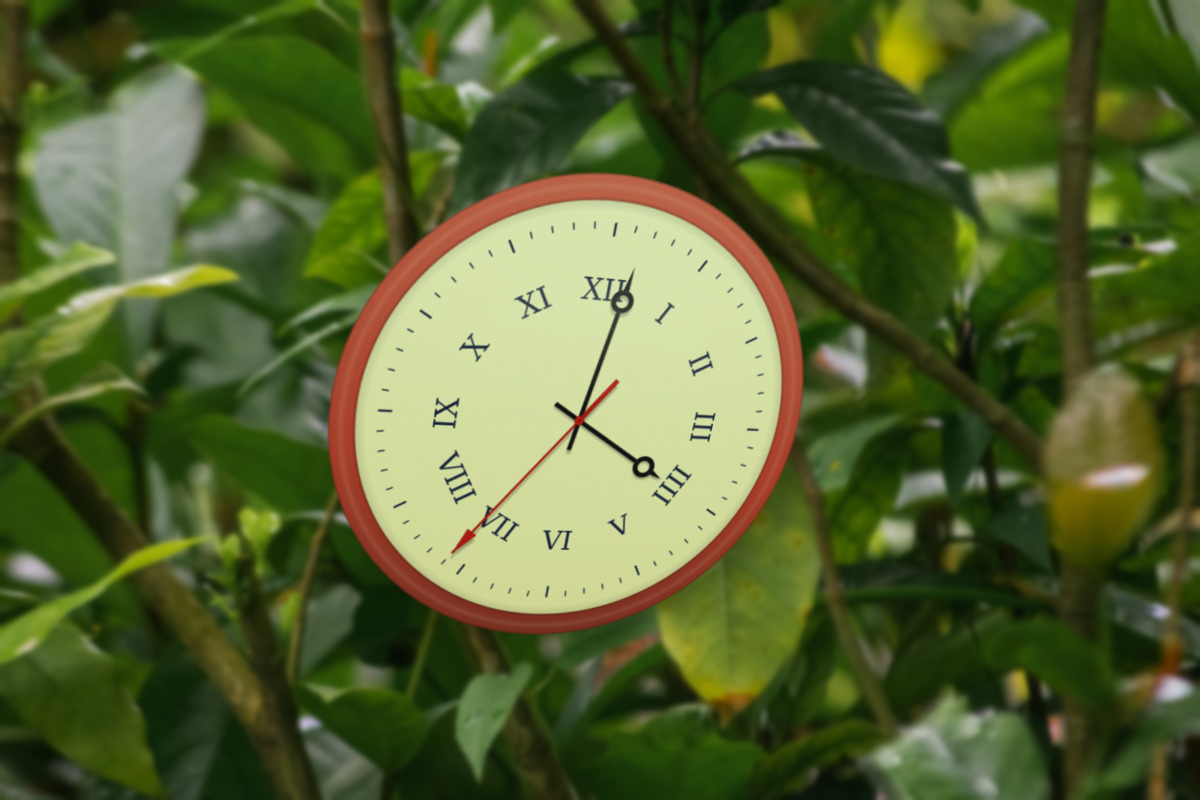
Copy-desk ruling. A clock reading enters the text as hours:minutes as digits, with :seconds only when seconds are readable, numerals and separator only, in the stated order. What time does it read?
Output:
4:01:36
